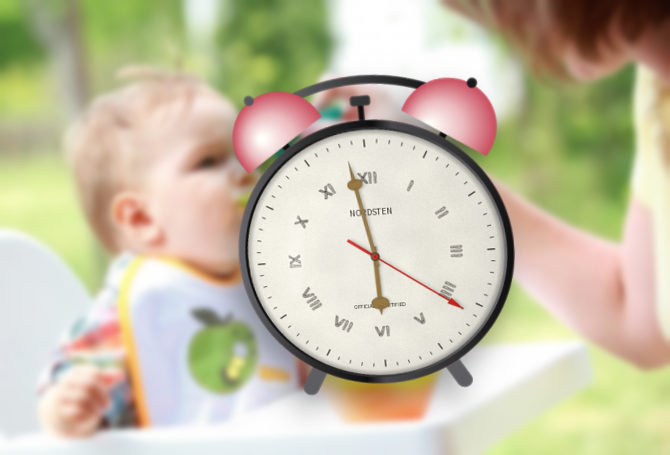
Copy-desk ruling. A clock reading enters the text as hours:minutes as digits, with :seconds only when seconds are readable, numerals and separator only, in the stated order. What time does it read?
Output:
5:58:21
